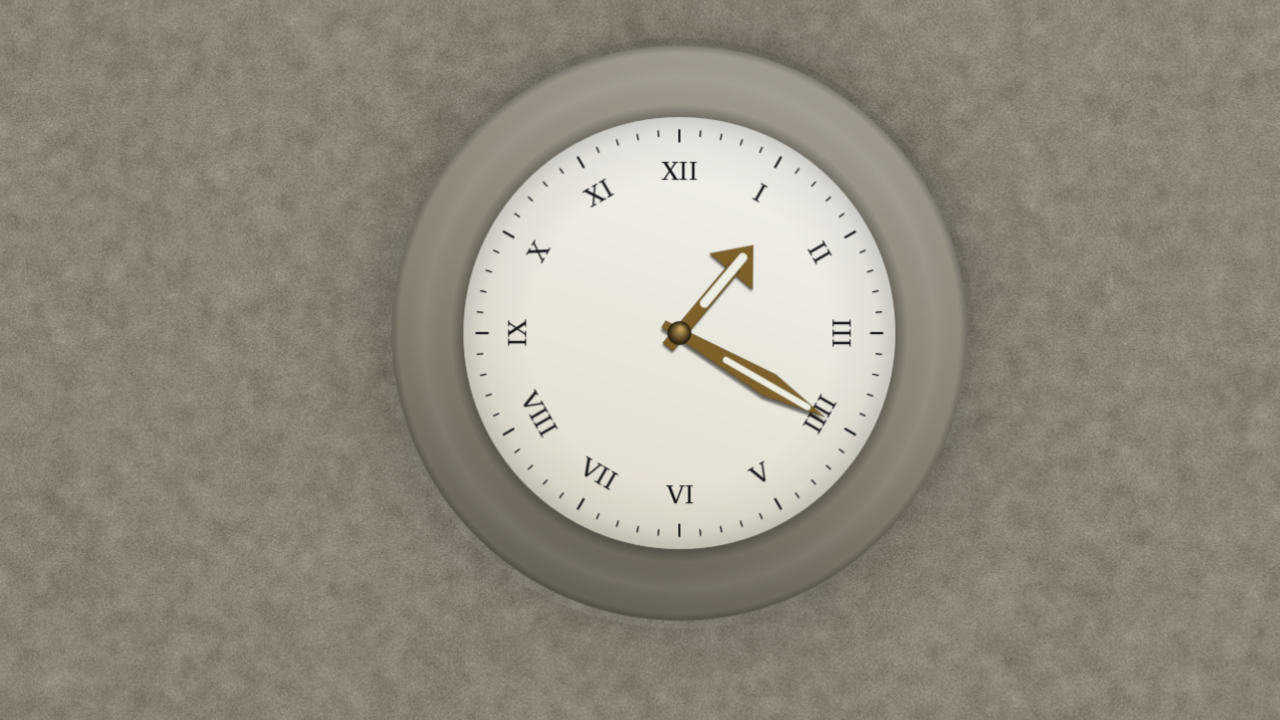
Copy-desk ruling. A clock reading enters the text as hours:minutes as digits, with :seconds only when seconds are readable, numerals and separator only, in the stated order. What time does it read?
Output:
1:20
